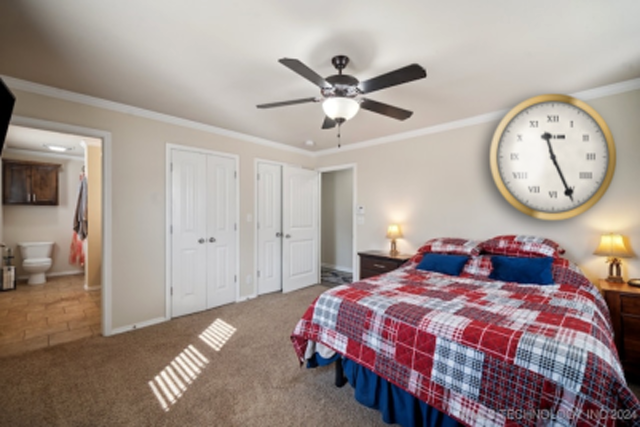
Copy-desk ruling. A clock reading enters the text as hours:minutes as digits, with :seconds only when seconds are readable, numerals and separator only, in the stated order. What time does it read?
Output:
11:26
